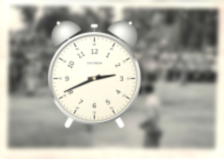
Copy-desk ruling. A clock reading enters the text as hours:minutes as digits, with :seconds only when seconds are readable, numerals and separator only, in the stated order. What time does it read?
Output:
2:41
